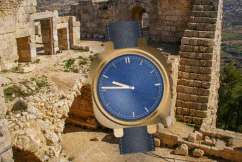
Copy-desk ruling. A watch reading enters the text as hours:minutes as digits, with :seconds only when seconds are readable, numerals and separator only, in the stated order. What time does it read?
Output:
9:46
